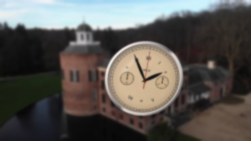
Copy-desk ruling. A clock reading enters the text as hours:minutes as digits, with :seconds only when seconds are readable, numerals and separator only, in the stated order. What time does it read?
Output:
1:55
